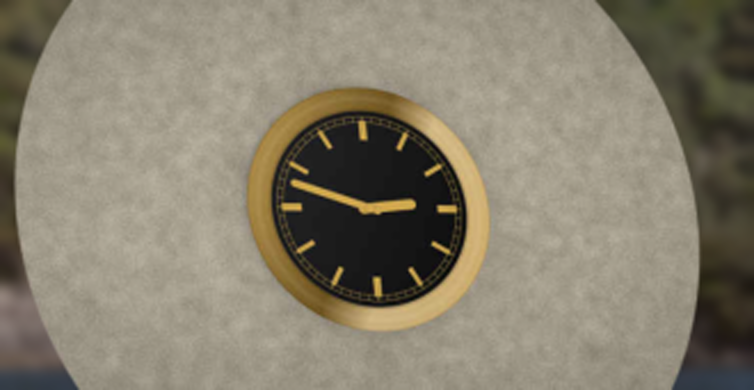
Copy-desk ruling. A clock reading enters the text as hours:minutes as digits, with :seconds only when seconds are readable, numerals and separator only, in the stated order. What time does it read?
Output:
2:48
